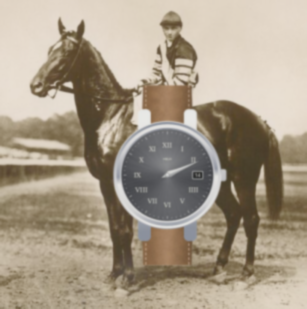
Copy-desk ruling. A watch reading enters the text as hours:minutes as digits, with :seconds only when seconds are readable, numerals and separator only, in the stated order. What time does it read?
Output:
2:11
